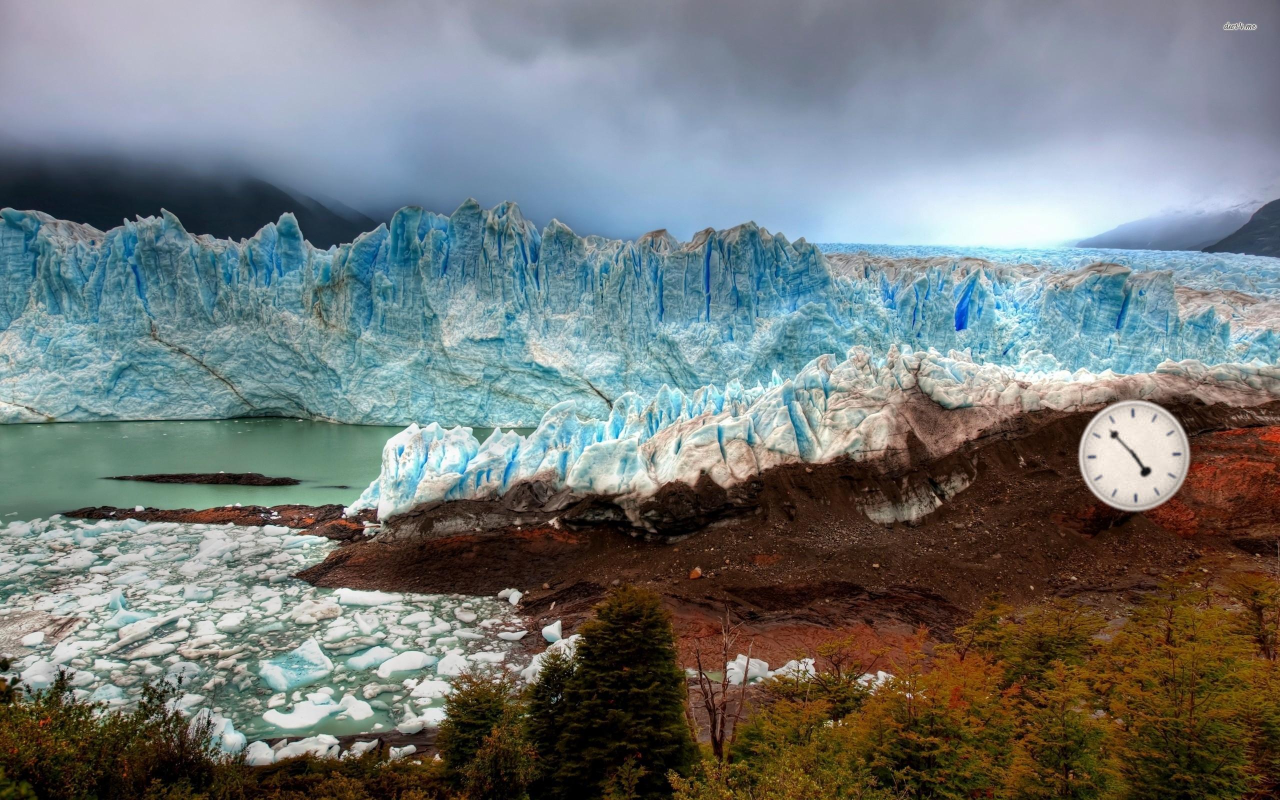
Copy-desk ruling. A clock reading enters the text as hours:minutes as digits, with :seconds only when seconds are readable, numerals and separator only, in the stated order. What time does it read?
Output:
4:53
